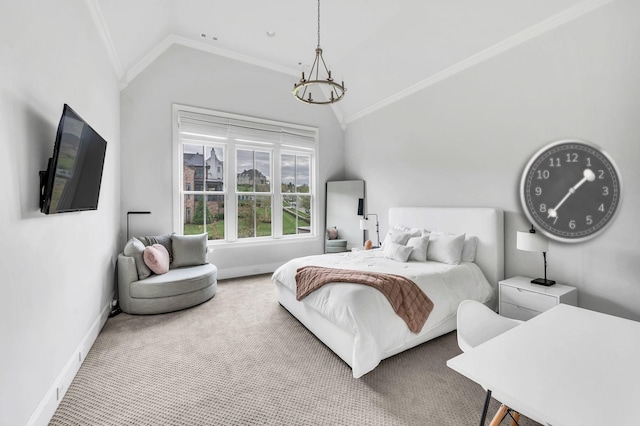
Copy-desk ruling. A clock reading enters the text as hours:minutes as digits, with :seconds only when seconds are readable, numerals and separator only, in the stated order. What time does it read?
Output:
1:37
